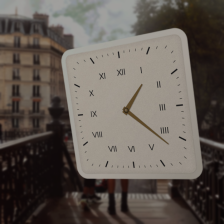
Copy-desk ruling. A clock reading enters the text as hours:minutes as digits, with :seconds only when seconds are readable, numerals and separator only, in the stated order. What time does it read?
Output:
1:22
